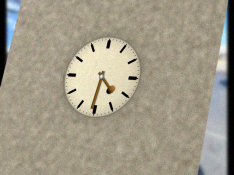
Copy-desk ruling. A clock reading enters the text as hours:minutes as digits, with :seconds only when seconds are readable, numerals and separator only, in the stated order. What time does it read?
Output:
4:31
